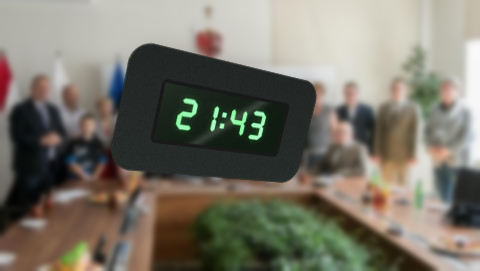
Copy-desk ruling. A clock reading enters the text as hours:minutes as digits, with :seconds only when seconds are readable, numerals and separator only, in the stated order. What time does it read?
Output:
21:43
